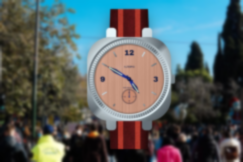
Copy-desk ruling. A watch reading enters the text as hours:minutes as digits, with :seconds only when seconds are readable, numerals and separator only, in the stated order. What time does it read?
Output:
4:50
